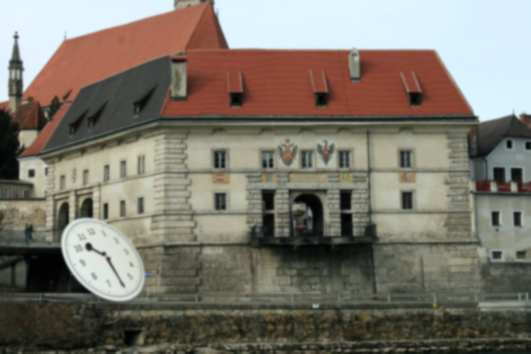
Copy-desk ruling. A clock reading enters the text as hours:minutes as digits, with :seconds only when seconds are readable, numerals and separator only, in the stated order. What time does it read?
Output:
10:30
